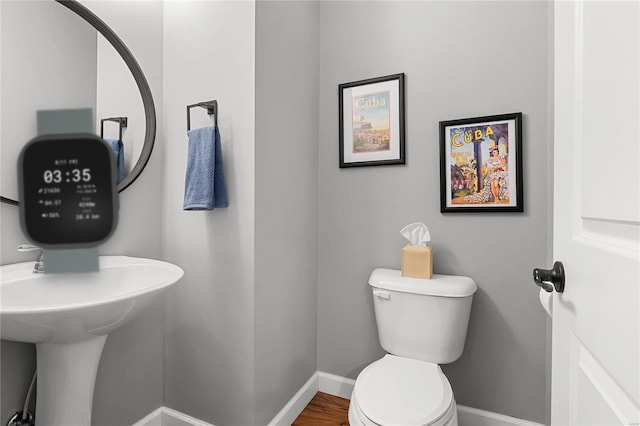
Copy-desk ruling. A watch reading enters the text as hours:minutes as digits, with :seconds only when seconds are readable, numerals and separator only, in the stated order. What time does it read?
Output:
3:35
